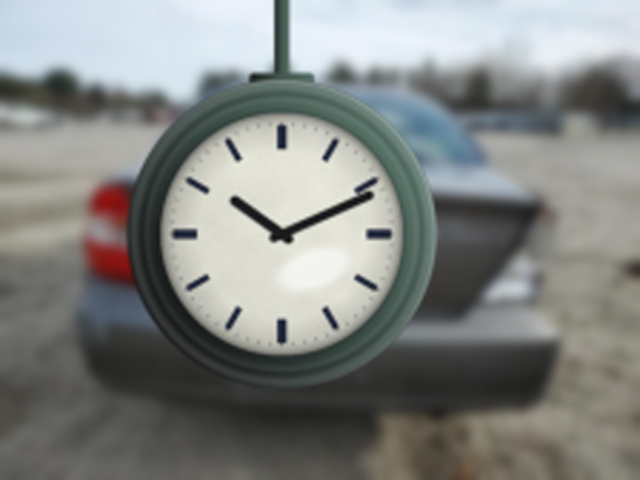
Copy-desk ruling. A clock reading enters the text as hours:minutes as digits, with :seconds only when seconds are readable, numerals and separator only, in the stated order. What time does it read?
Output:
10:11
